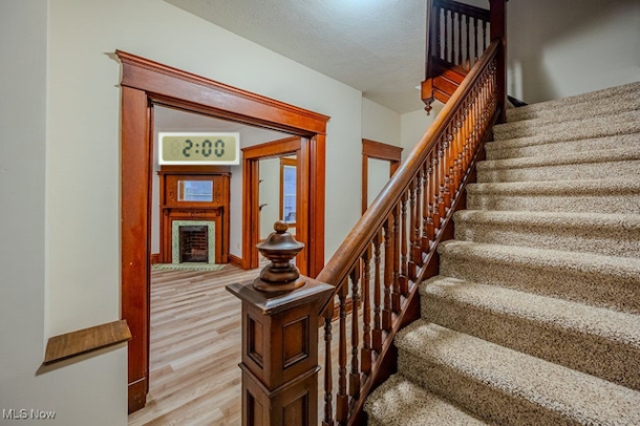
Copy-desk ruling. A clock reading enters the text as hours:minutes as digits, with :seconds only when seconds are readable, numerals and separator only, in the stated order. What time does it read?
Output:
2:00
